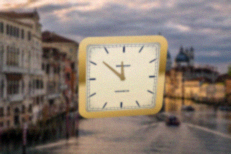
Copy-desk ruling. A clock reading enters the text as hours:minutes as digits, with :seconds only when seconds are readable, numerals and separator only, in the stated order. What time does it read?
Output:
11:52
